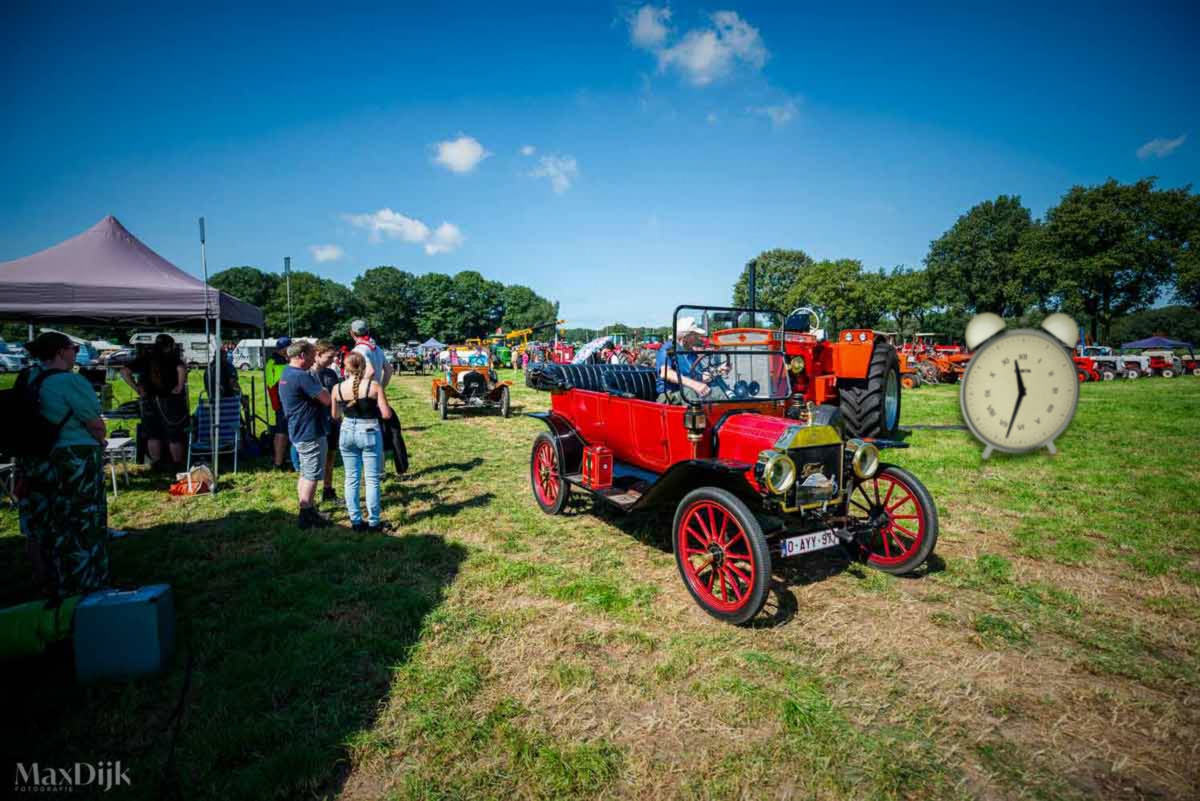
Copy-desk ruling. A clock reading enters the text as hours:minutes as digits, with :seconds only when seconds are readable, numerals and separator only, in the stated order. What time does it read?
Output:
11:33
